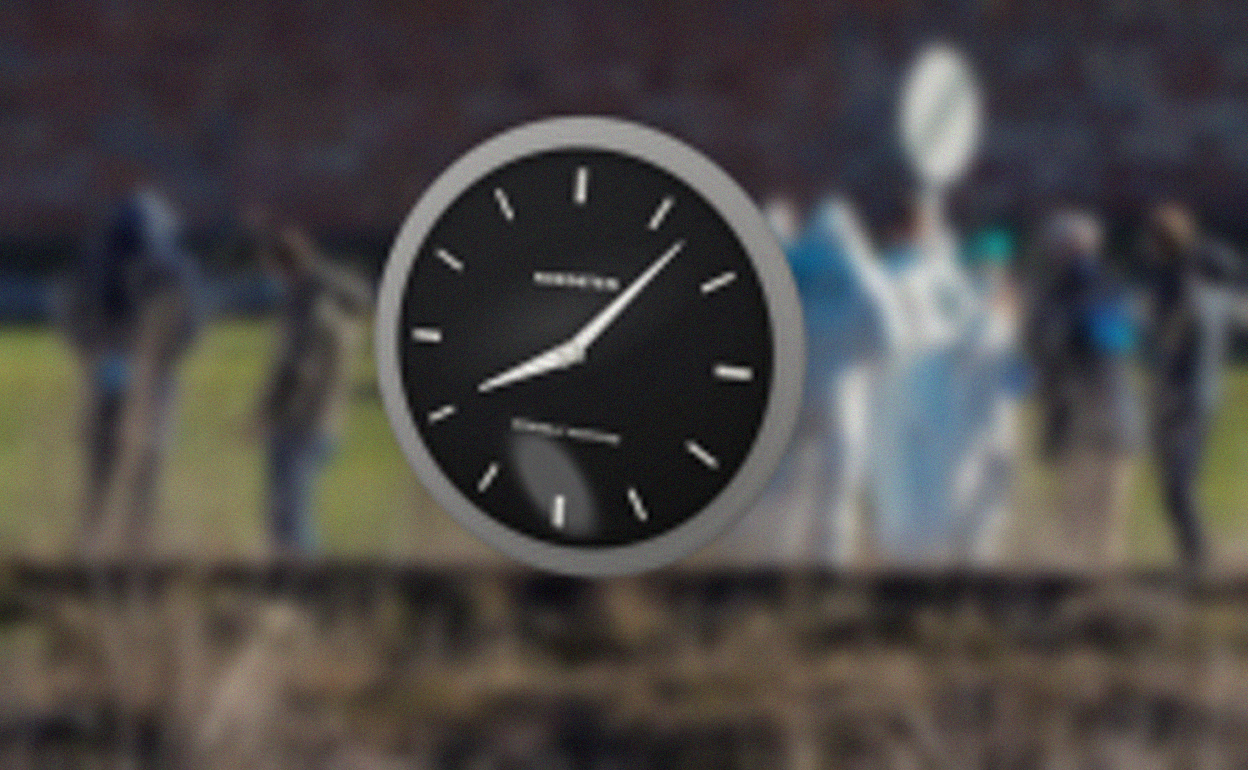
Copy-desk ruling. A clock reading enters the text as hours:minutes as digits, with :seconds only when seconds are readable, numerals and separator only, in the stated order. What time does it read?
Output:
8:07
